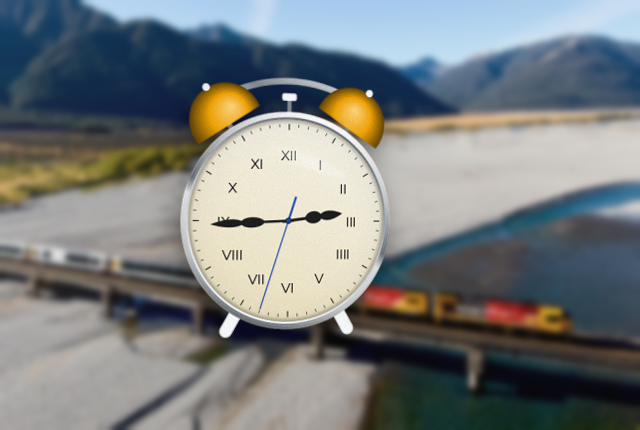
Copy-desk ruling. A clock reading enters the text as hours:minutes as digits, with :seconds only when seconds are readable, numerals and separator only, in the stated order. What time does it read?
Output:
2:44:33
